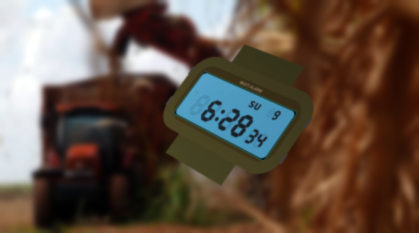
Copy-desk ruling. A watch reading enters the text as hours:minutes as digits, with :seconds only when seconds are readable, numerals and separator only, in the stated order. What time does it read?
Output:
6:28:34
